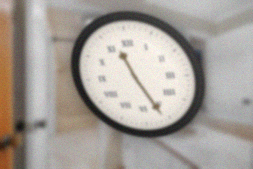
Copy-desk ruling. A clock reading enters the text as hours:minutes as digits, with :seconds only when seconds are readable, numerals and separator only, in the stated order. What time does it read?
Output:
11:26
